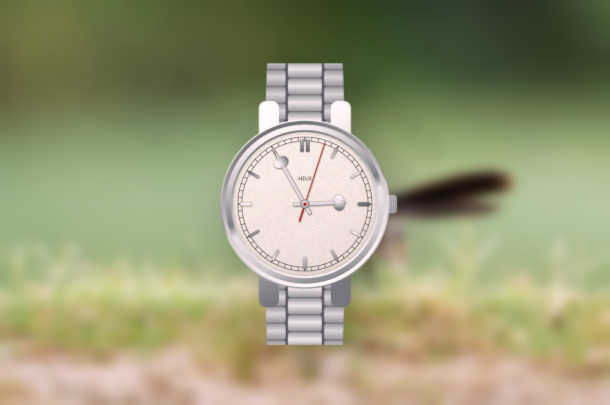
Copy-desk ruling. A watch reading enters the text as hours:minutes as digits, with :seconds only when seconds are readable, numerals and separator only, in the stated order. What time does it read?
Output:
2:55:03
